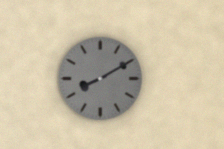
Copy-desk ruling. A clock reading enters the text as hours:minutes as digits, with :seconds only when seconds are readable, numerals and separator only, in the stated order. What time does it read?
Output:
8:10
